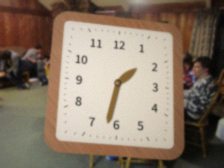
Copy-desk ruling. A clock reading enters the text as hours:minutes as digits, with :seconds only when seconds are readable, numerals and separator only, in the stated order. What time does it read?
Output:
1:32
